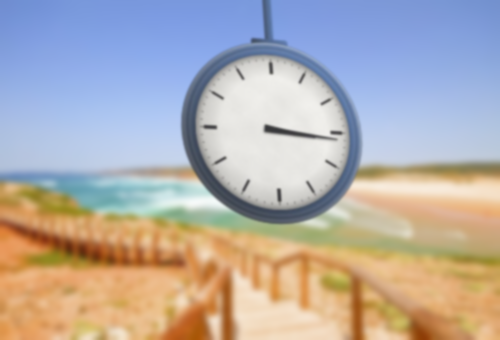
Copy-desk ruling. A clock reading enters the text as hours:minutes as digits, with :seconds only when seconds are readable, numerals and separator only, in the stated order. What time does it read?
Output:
3:16
